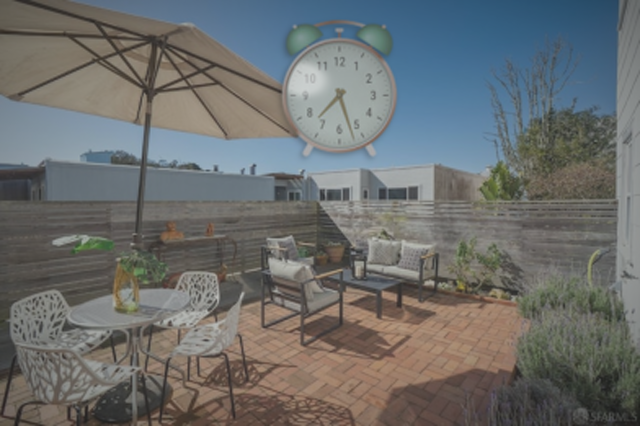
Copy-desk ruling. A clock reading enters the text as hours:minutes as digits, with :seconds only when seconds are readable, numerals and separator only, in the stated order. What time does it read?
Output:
7:27
